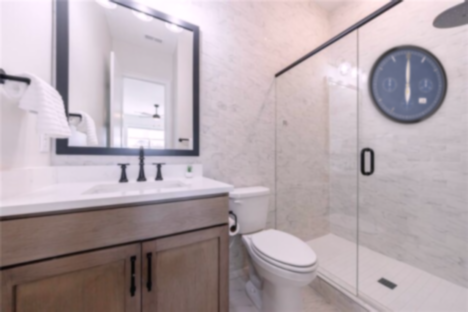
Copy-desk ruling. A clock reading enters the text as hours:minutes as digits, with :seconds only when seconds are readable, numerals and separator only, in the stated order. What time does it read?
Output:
6:00
